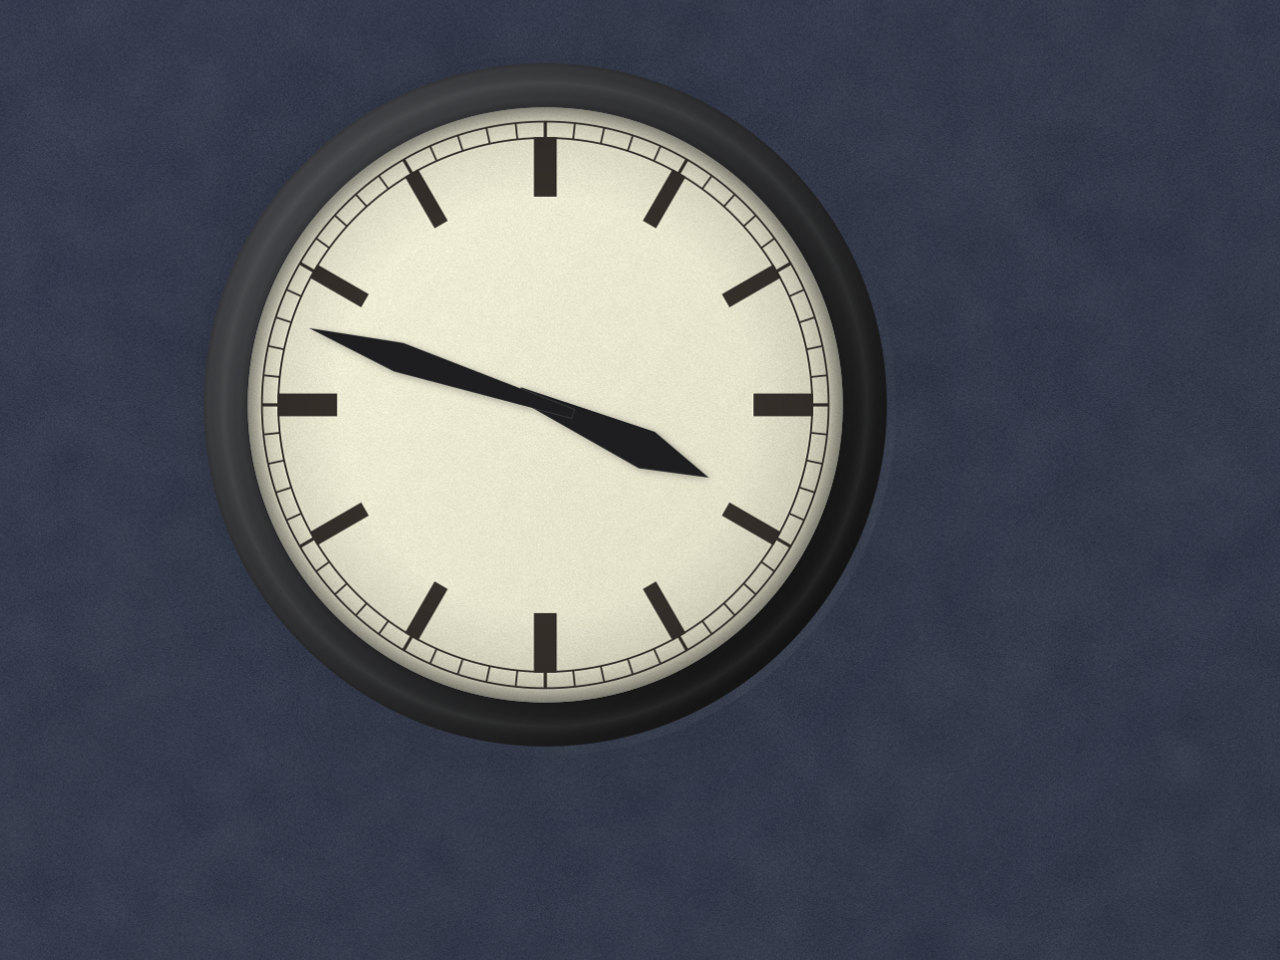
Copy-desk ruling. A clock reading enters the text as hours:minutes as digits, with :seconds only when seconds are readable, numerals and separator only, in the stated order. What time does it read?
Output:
3:48
